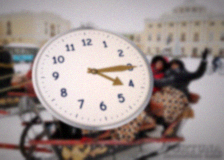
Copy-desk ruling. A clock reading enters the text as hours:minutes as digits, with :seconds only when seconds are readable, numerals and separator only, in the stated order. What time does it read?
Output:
4:15
